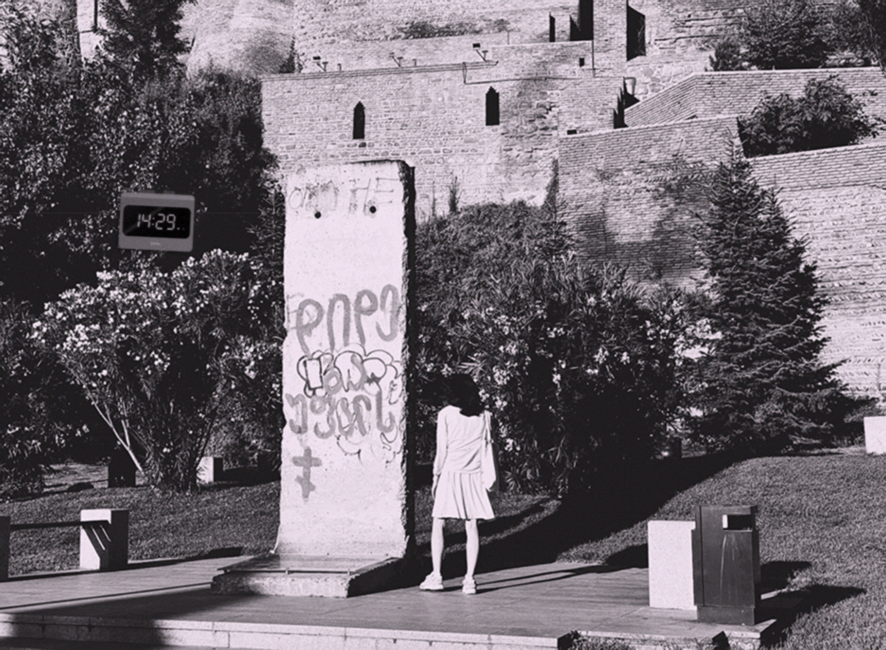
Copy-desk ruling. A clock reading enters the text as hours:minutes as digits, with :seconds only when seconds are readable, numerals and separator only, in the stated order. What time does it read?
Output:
14:29
